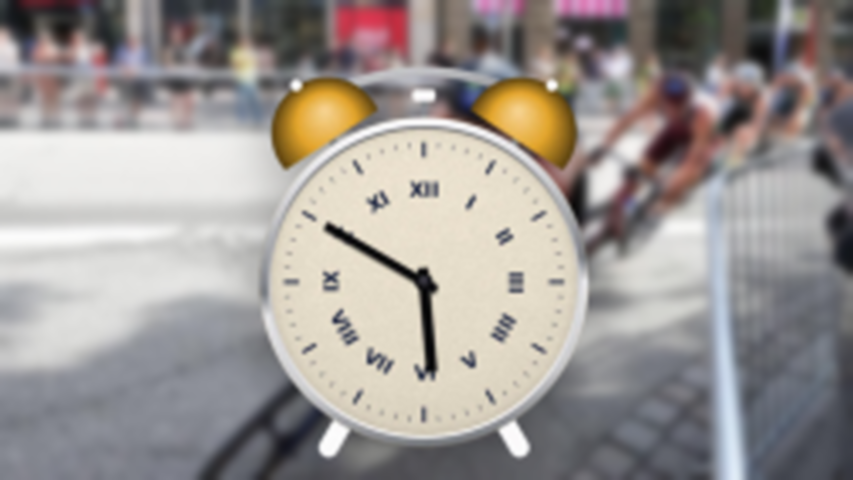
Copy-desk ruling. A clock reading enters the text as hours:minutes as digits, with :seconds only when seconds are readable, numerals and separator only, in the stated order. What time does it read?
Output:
5:50
